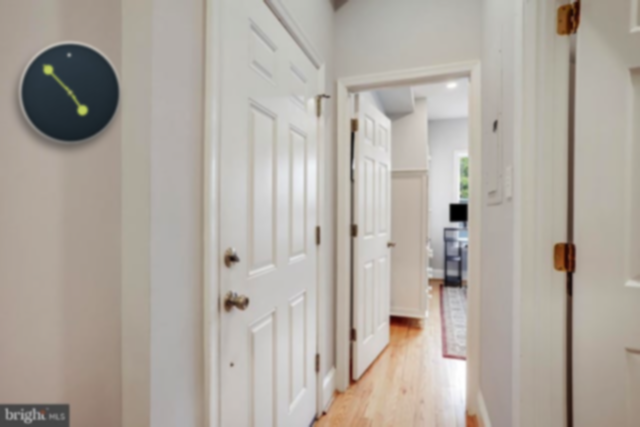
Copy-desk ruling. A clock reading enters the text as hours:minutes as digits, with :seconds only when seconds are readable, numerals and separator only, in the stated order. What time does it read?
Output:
4:53
